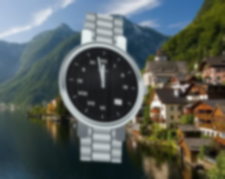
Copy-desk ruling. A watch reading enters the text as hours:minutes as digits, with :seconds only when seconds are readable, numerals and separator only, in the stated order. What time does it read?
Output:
11:58
